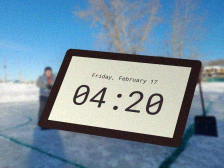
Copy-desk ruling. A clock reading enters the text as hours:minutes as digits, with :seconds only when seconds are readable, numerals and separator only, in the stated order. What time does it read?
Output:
4:20
